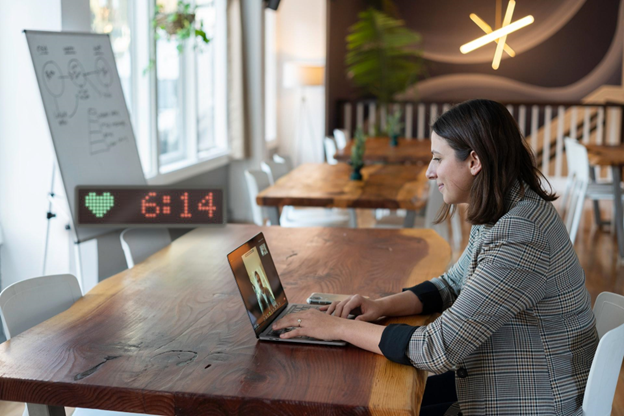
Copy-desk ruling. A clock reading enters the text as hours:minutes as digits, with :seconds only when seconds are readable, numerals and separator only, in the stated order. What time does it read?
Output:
6:14
